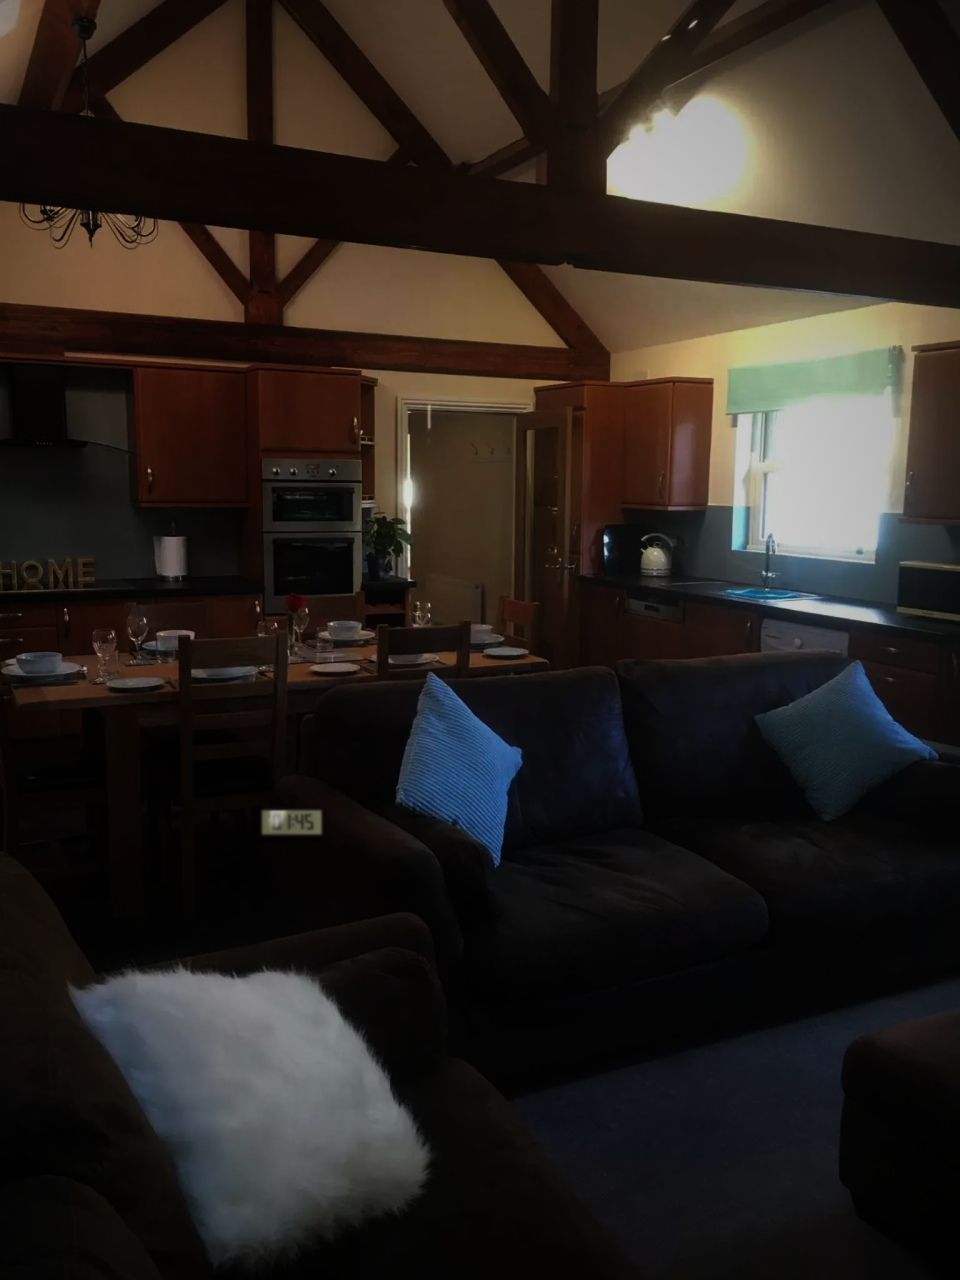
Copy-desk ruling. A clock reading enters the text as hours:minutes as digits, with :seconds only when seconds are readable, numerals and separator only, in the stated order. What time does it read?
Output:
1:45
